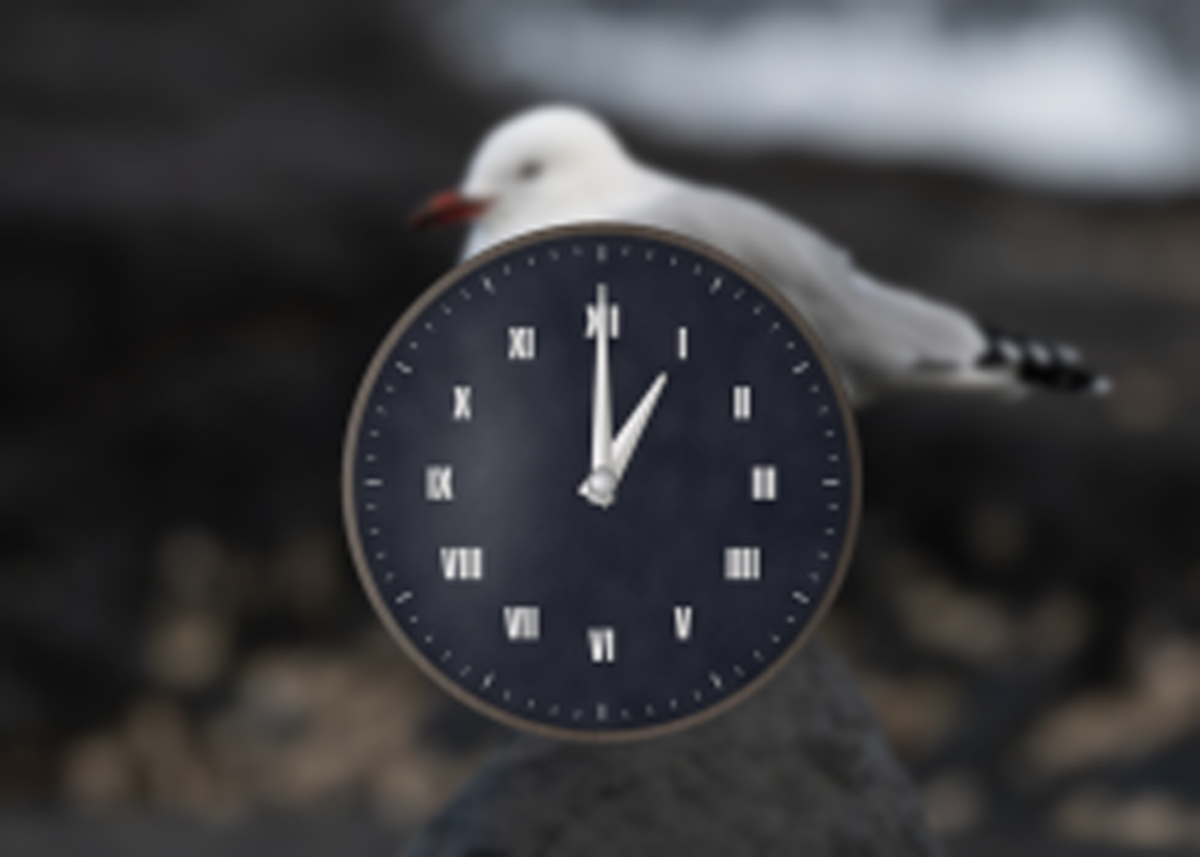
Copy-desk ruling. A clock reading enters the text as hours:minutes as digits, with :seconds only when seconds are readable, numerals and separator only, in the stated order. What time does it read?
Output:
1:00
